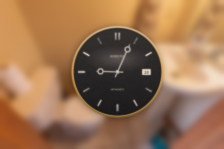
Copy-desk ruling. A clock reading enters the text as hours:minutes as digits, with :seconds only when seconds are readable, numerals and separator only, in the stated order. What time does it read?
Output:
9:04
